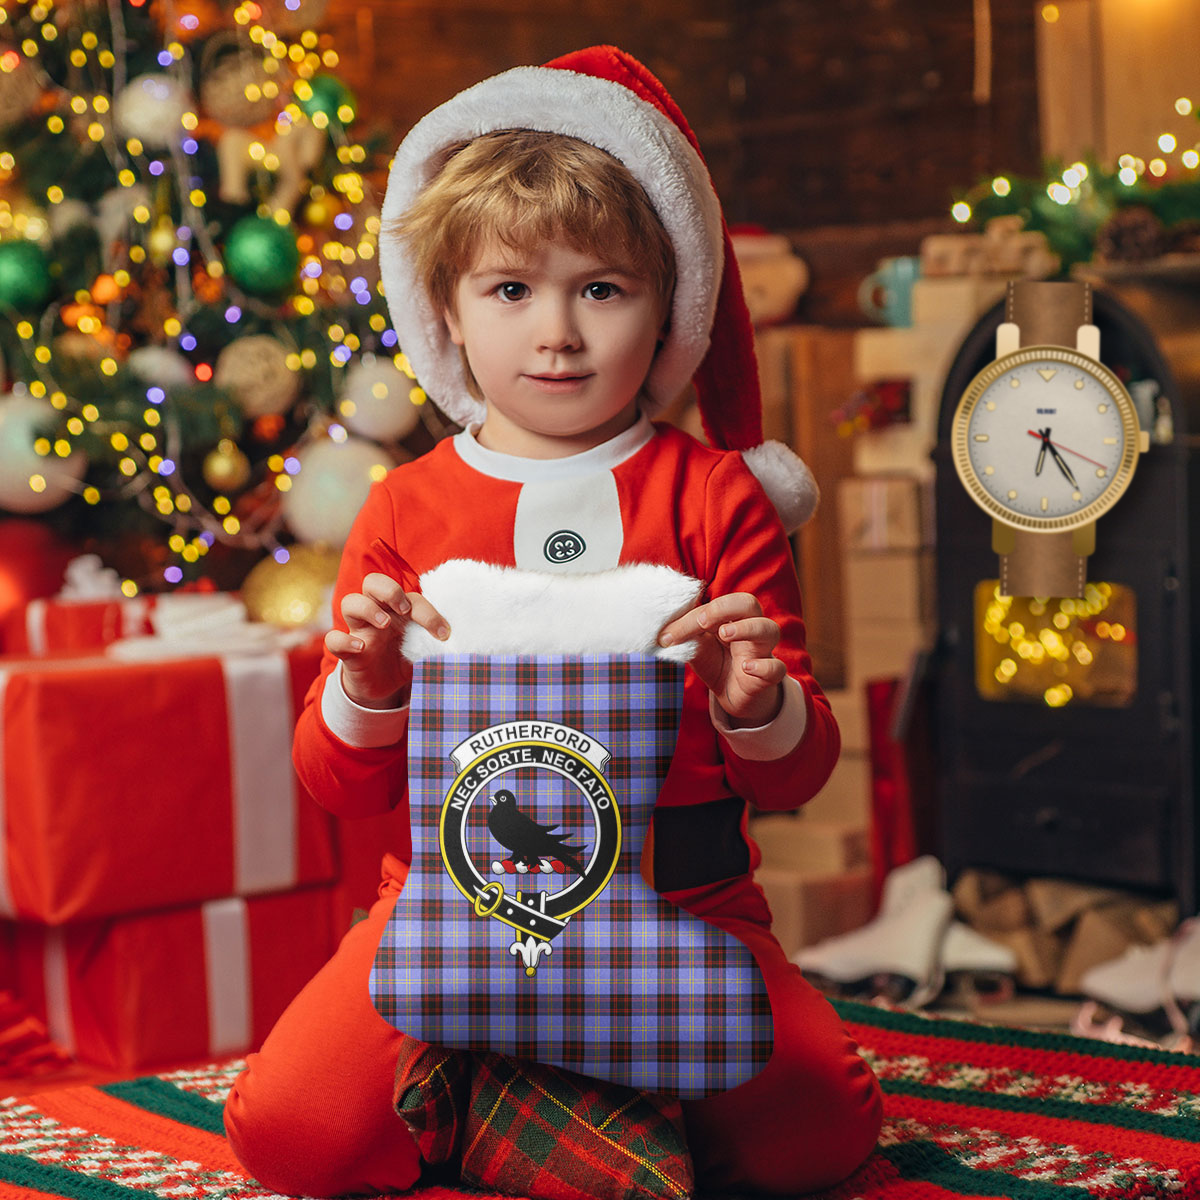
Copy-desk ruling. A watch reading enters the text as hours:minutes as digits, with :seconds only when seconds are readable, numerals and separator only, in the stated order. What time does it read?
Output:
6:24:19
